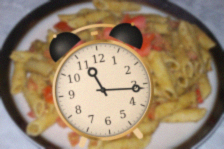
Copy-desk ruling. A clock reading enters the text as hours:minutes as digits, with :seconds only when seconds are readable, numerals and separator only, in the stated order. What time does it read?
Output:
11:16
